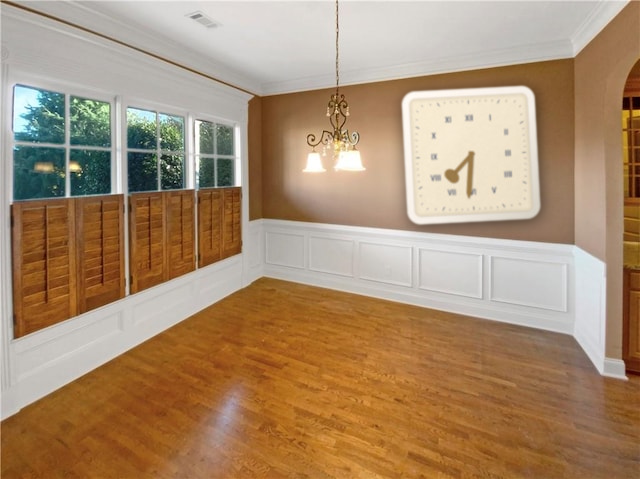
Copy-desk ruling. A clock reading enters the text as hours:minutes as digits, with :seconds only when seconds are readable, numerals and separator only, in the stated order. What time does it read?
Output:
7:31
